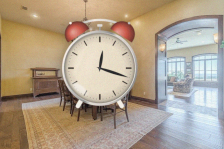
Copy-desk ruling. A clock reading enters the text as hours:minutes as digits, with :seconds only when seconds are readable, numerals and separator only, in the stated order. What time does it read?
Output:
12:18
